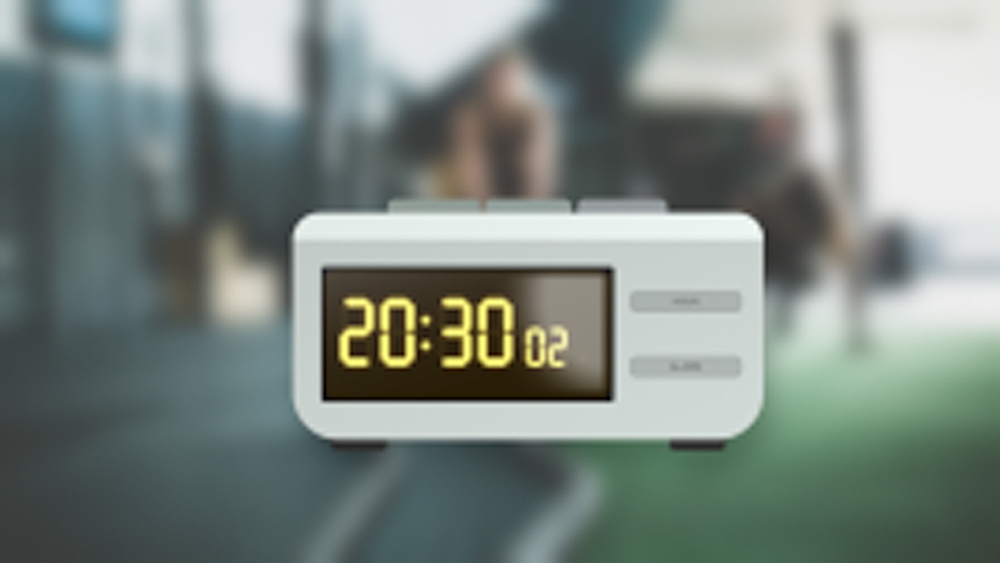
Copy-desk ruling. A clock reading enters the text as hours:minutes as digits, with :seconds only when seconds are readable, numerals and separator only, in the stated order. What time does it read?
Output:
20:30:02
